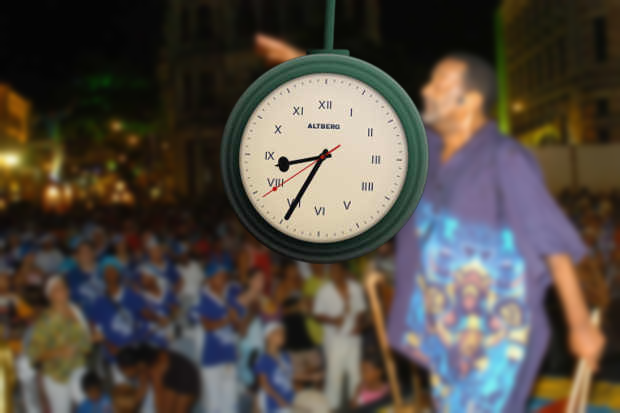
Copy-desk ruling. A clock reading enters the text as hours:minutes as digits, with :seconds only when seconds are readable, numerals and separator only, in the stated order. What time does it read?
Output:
8:34:39
